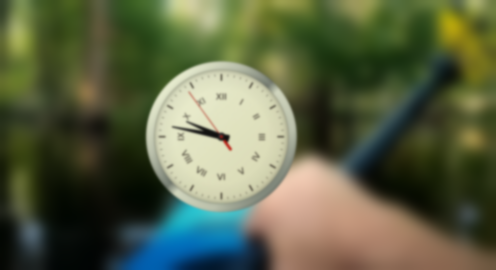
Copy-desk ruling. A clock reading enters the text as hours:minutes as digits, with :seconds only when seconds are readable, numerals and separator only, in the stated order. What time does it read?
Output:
9:46:54
